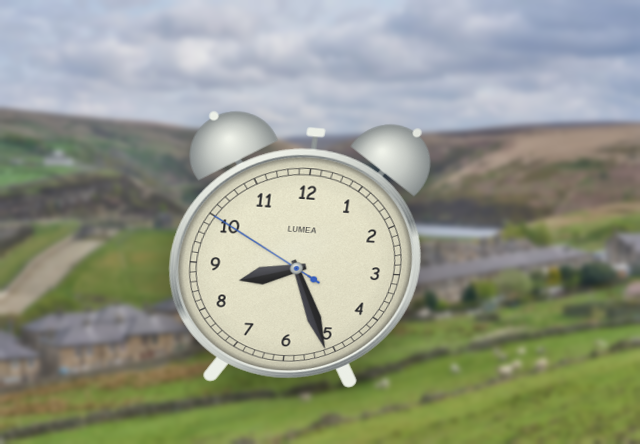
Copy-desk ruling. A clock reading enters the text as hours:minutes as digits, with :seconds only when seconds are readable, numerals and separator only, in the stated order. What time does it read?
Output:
8:25:50
